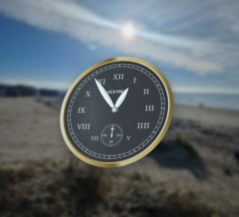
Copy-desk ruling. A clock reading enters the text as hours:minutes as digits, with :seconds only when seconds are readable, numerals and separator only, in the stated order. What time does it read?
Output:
12:54
